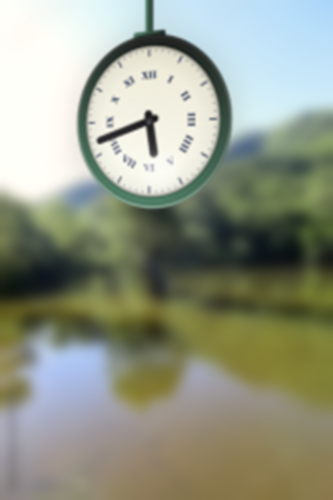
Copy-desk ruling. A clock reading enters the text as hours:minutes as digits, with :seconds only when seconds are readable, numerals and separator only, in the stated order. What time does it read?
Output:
5:42
